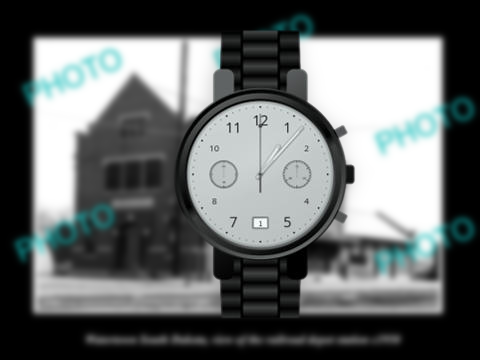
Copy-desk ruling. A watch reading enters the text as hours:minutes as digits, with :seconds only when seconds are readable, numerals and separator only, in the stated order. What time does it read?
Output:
1:07
